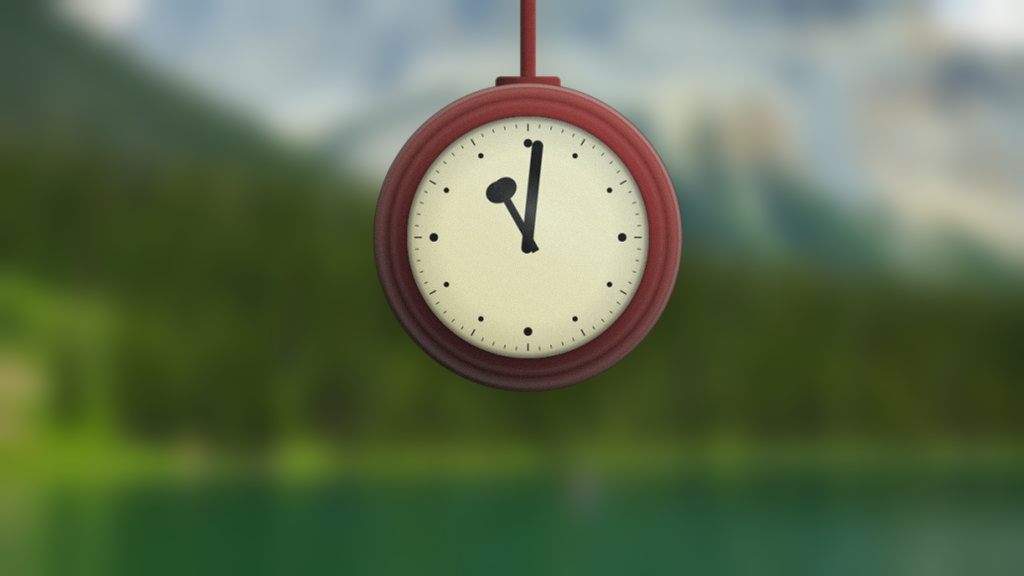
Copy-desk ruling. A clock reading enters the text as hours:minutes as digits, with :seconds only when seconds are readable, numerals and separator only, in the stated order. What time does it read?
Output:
11:01
